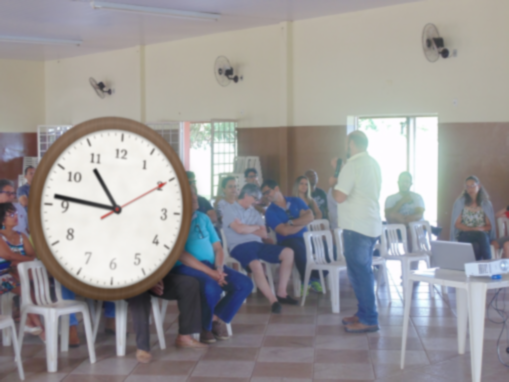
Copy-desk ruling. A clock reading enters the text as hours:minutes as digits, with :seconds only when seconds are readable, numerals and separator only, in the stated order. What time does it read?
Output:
10:46:10
